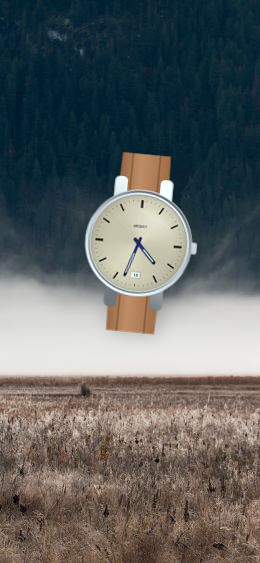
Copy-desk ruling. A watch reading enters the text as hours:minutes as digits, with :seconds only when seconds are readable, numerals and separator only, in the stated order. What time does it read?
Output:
4:33
